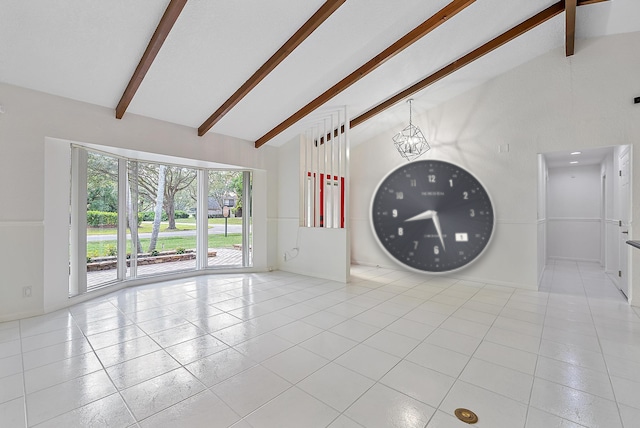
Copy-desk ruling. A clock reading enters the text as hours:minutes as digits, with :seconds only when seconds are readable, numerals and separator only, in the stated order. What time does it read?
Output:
8:28
